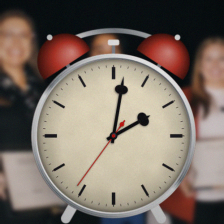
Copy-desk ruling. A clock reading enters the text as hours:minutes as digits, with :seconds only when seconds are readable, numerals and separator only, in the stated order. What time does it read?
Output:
2:01:36
